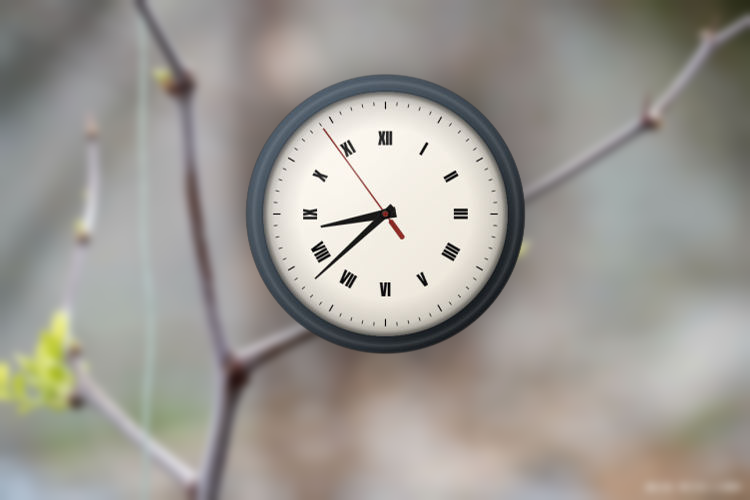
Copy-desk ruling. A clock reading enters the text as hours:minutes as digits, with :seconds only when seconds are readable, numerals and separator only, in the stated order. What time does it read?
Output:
8:37:54
